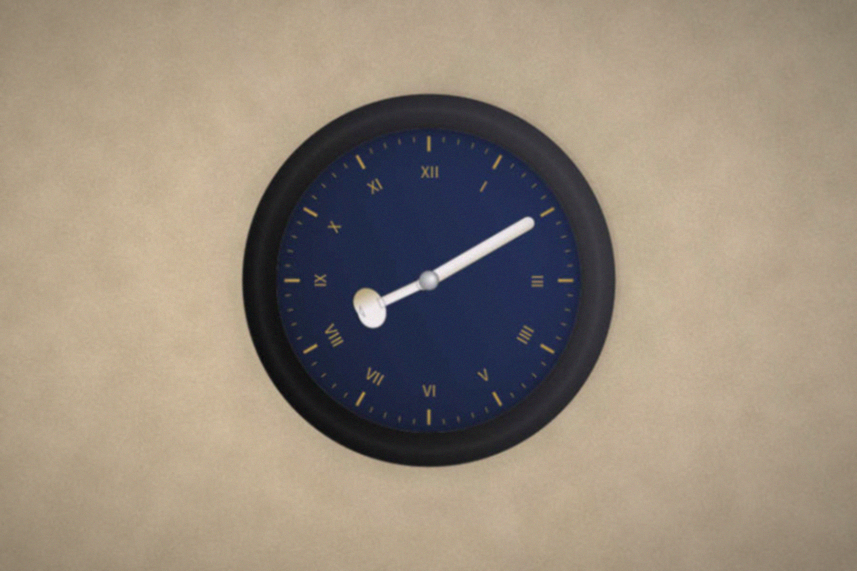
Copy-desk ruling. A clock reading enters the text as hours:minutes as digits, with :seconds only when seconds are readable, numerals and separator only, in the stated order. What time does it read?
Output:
8:10
